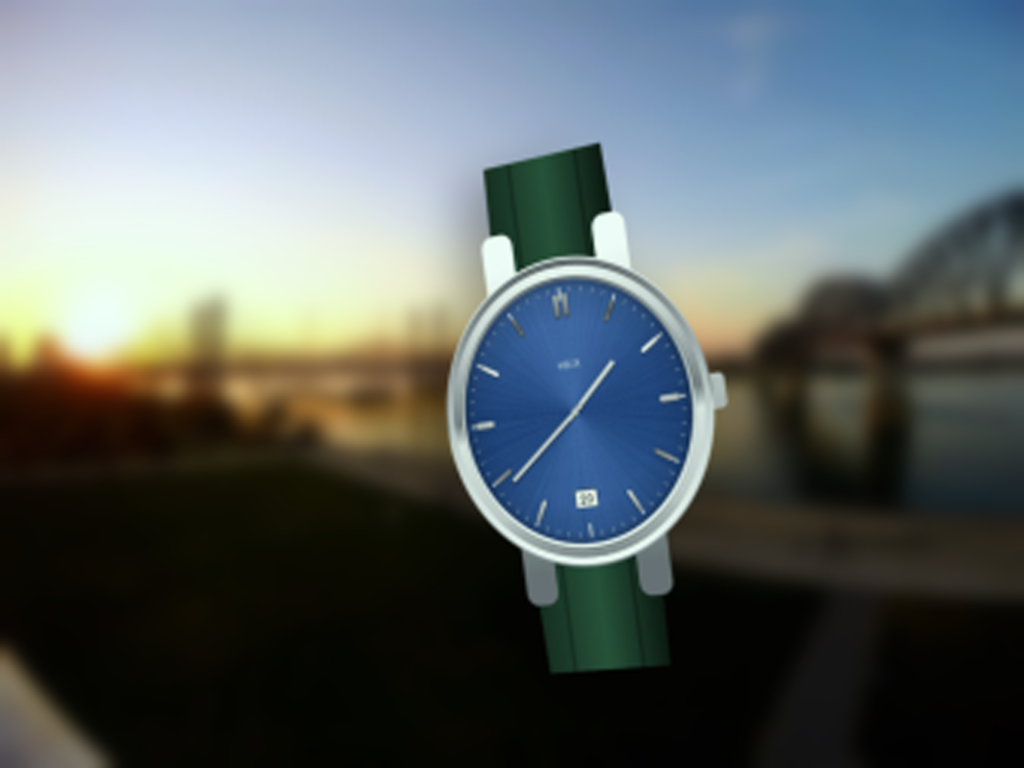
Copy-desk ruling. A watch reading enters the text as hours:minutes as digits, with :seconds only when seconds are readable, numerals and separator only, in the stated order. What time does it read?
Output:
1:39
